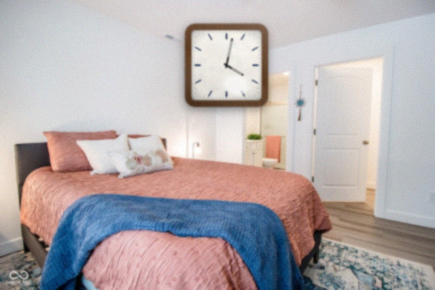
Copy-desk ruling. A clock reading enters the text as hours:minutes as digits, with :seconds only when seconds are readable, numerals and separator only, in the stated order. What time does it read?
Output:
4:02
